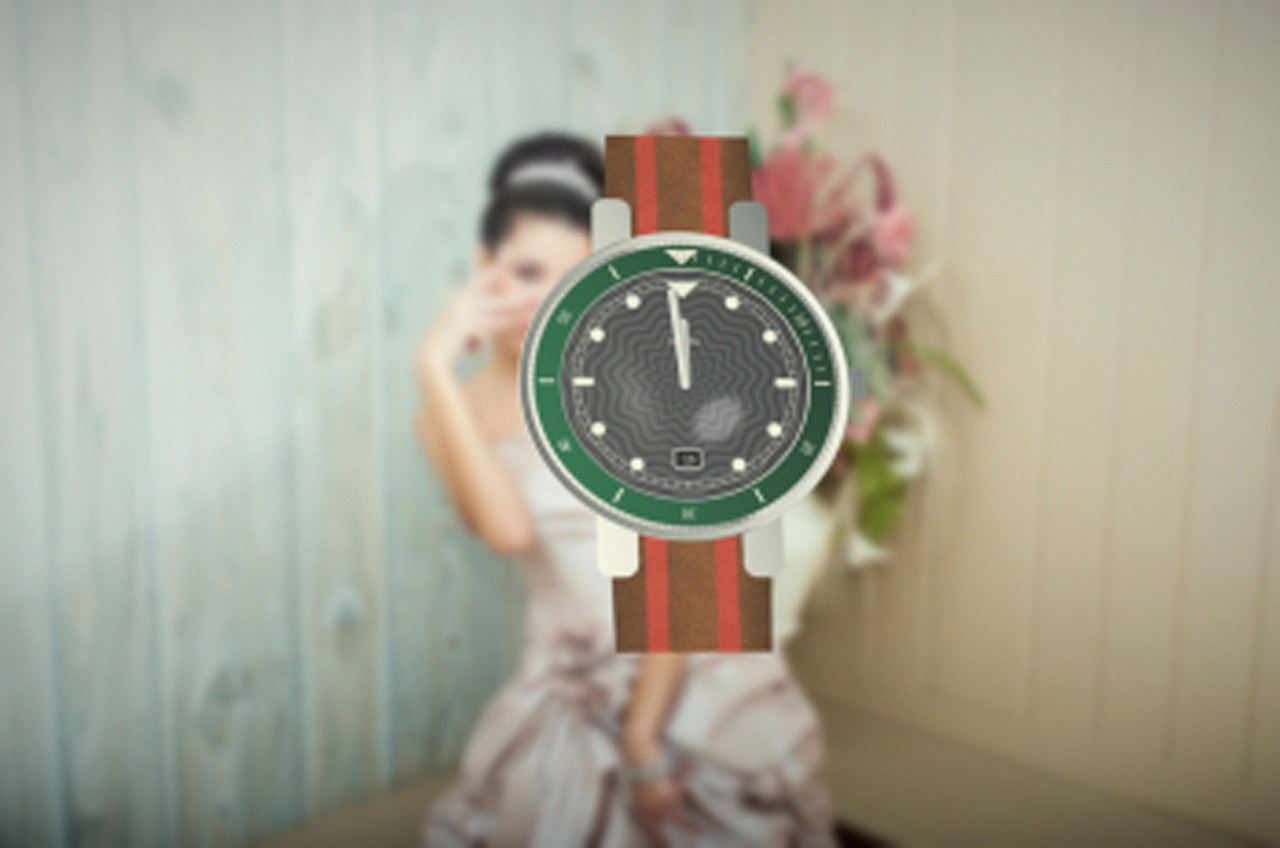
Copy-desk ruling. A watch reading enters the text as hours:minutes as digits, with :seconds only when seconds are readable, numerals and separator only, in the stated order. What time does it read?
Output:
11:59
